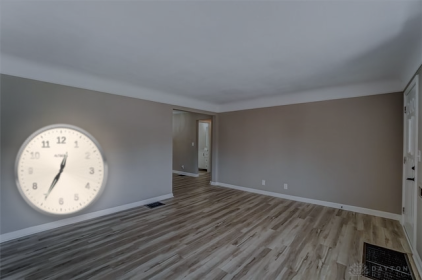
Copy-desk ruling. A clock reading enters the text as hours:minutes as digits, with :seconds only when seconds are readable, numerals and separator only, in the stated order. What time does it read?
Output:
12:35
